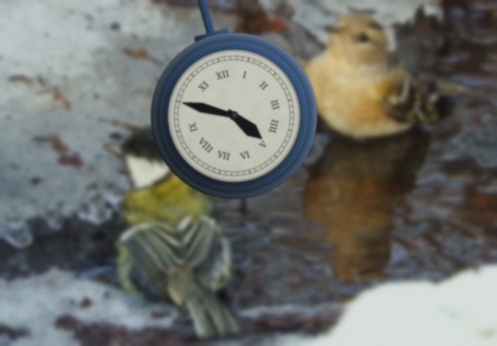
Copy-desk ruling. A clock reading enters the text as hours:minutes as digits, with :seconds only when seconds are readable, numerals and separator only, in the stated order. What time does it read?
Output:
4:50
